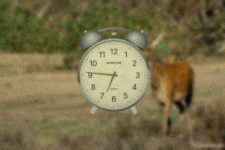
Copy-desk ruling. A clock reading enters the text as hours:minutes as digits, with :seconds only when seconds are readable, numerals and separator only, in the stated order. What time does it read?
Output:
6:46
